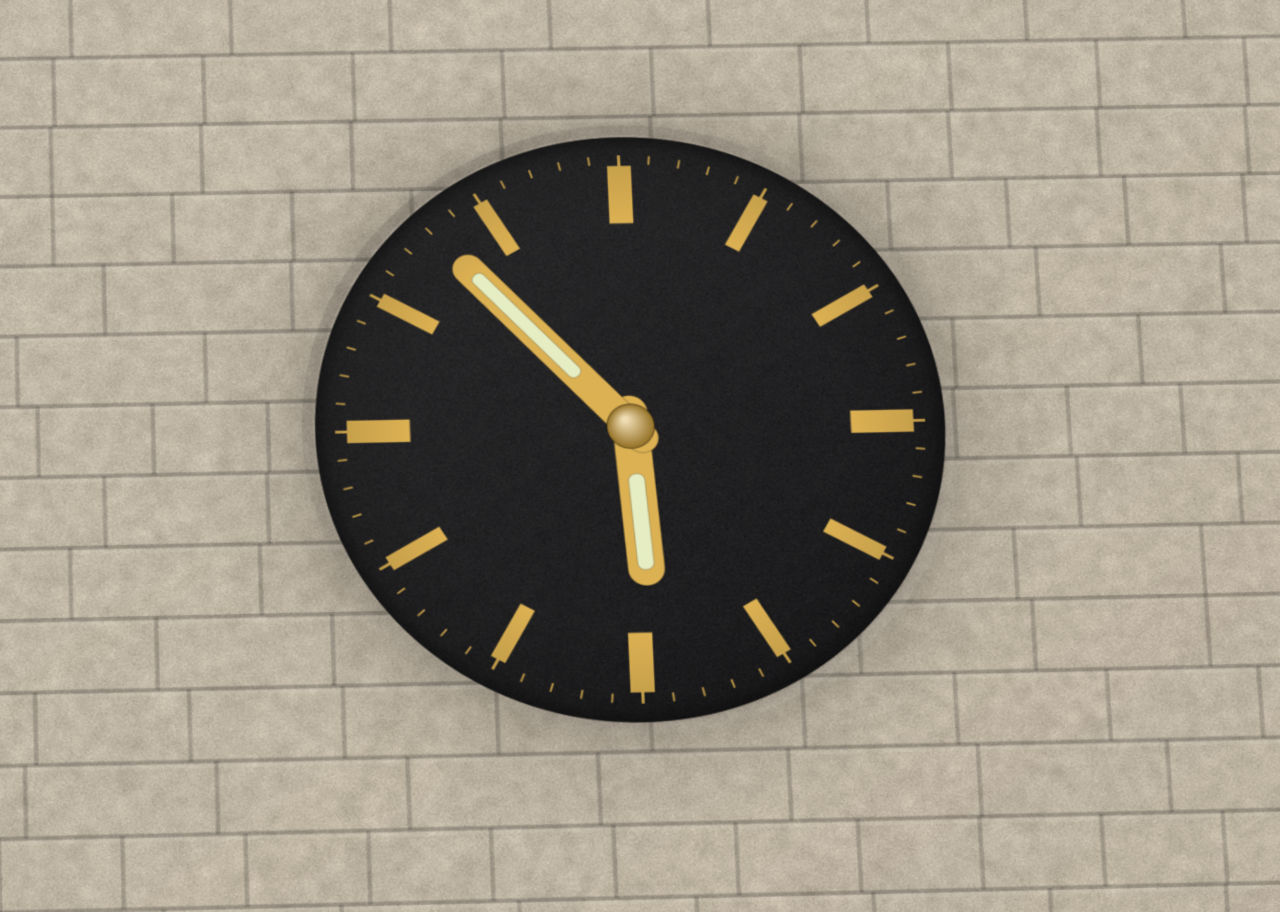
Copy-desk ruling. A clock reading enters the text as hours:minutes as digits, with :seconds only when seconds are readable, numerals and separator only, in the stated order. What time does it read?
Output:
5:53
